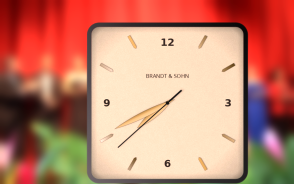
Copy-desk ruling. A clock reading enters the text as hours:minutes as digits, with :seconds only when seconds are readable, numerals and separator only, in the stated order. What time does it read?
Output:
7:40:38
